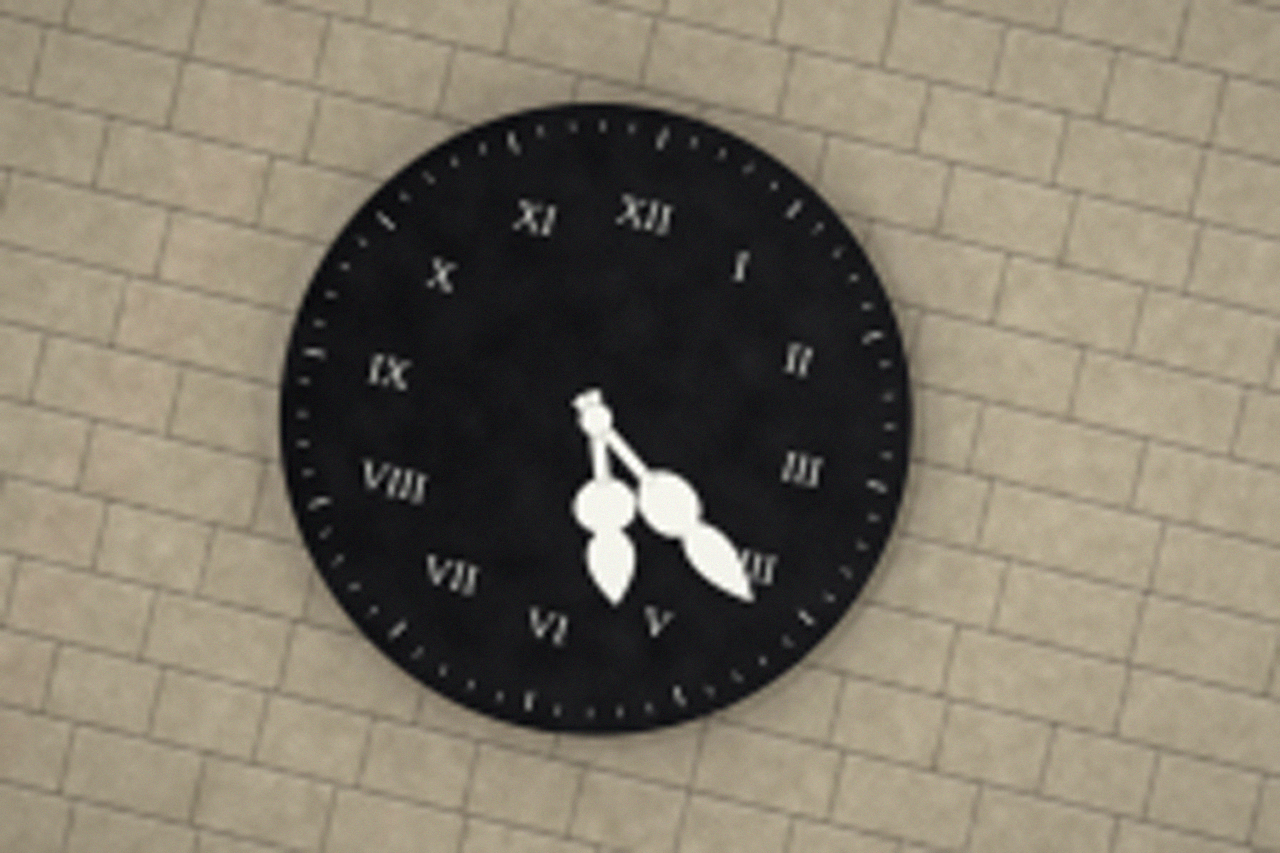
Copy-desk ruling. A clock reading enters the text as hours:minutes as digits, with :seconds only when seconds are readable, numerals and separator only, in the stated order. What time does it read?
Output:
5:21
